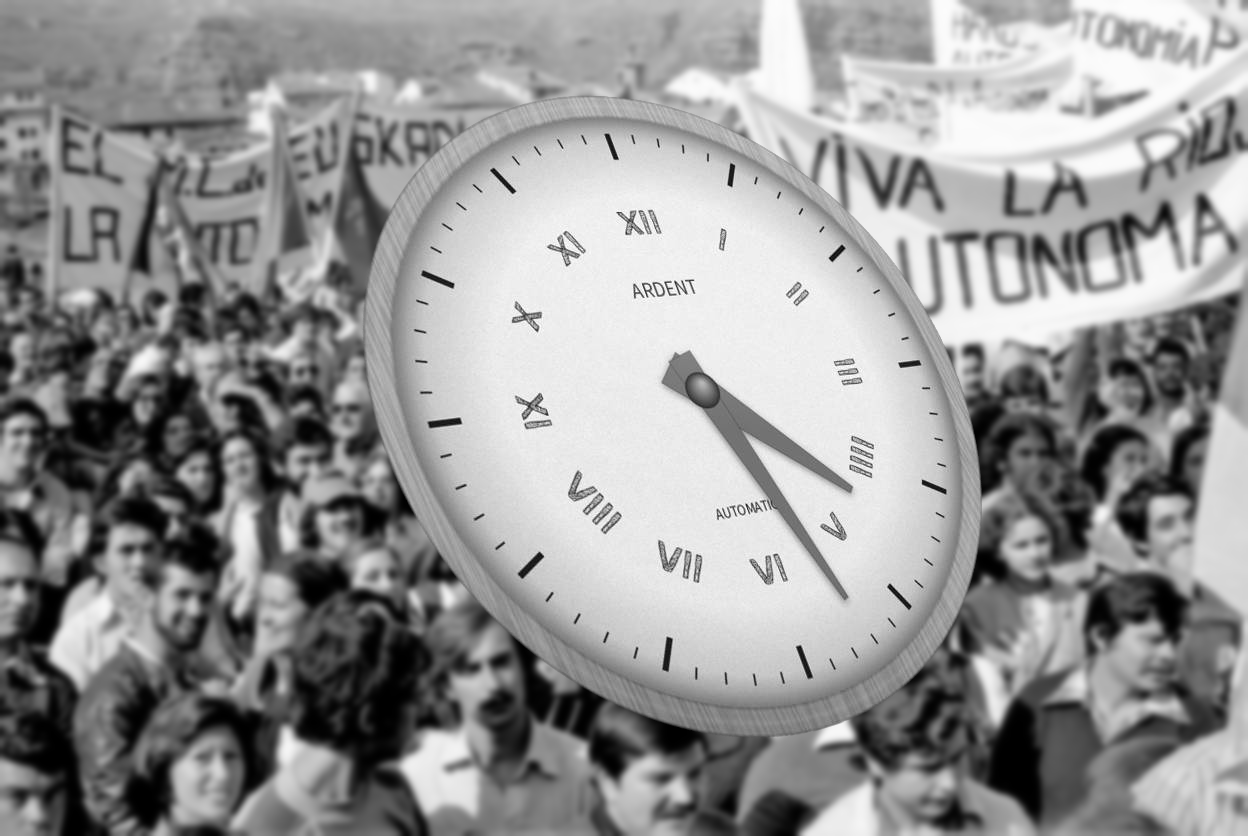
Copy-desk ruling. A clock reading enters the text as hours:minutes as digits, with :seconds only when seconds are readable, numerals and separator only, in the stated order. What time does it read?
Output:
4:27
